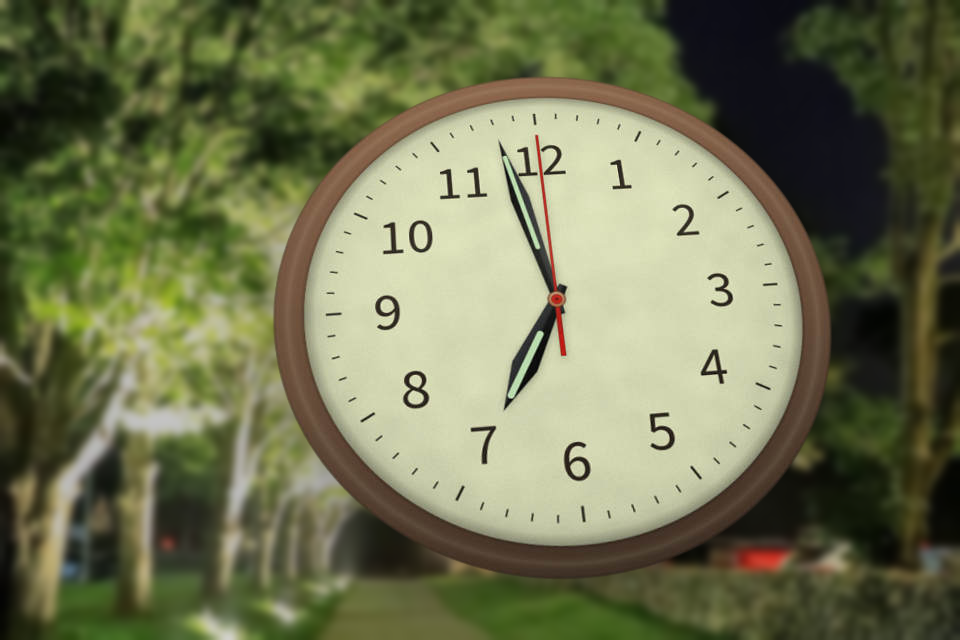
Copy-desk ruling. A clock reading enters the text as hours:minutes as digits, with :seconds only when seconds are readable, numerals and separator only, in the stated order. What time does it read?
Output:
6:58:00
